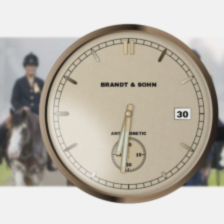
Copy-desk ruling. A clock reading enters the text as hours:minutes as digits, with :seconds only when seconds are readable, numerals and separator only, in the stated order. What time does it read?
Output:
6:31
